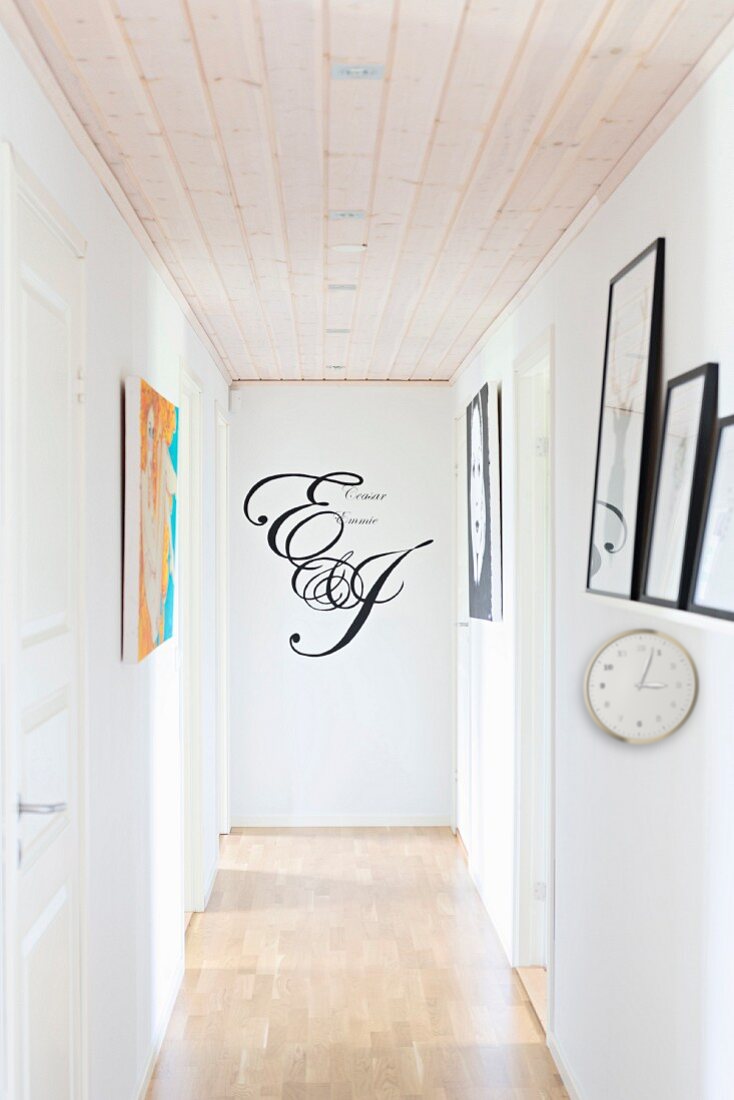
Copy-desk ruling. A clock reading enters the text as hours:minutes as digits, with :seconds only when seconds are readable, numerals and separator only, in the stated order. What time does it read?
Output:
3:03
